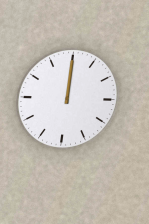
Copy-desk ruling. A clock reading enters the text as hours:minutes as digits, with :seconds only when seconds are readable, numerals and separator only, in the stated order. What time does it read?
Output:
12:00
